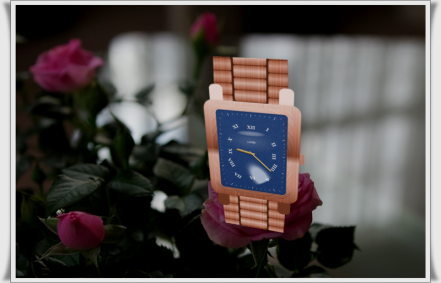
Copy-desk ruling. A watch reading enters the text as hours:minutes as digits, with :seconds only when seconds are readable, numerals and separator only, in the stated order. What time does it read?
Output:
9:22
